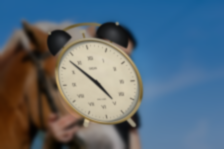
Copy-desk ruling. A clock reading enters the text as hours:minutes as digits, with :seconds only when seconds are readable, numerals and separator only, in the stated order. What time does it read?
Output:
4:53
